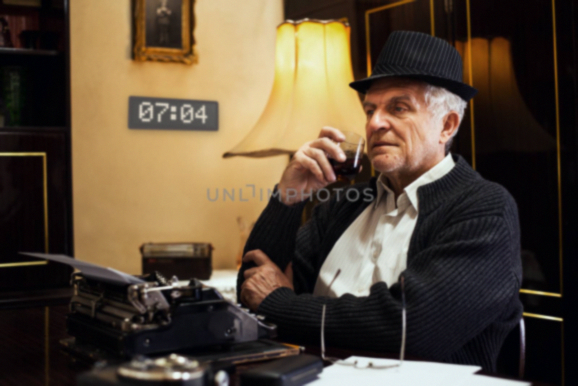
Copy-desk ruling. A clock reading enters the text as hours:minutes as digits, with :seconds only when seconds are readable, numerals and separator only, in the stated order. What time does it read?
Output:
7:04
